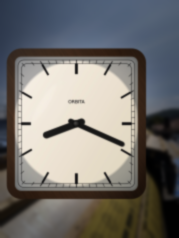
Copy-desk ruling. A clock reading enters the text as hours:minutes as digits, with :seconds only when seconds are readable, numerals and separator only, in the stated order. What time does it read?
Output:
8:19
